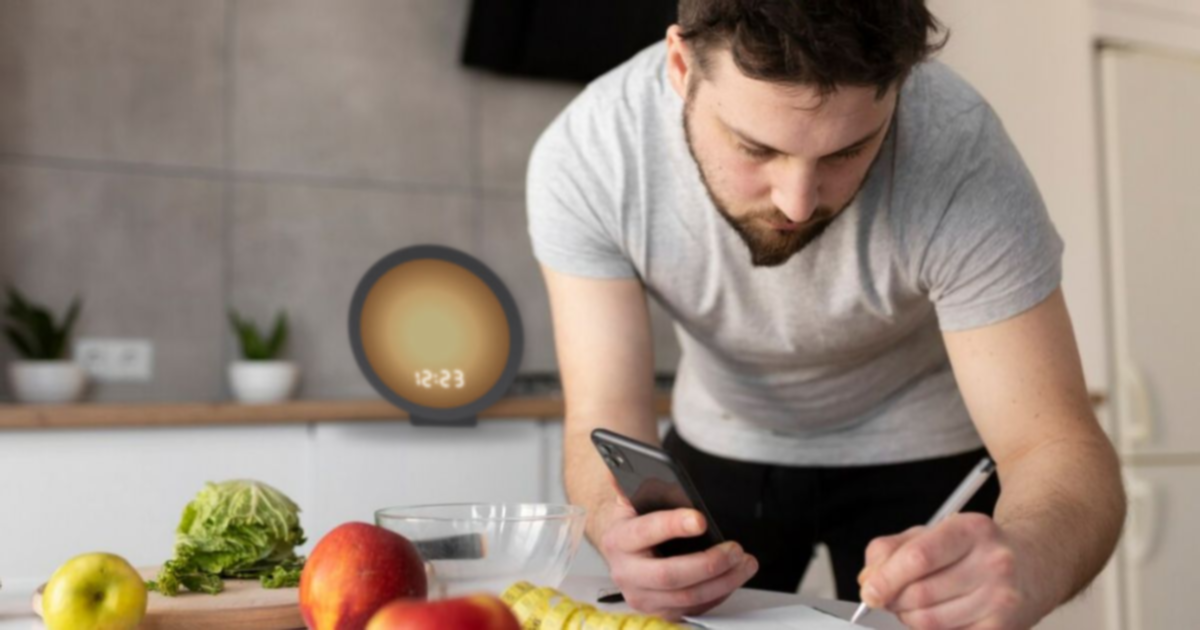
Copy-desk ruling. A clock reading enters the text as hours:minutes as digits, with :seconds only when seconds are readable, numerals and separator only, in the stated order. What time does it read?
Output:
12:23
